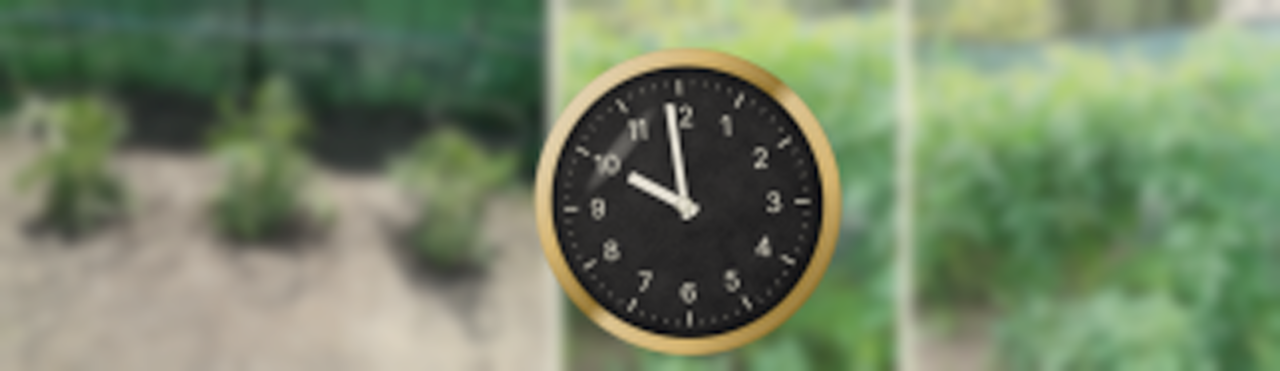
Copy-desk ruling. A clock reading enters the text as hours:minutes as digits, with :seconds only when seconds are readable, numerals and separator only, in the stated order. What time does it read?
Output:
9:59
